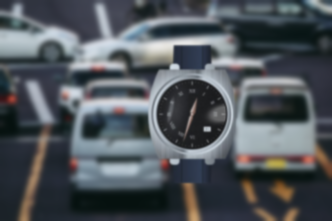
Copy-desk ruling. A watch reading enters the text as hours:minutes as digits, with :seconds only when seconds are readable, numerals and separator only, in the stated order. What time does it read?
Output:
12:33
